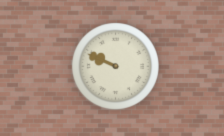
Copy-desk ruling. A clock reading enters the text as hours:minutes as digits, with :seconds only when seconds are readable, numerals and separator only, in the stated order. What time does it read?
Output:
9:49
